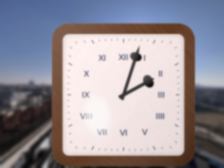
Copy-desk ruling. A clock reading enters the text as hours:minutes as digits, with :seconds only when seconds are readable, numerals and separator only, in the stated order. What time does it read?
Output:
2:03
